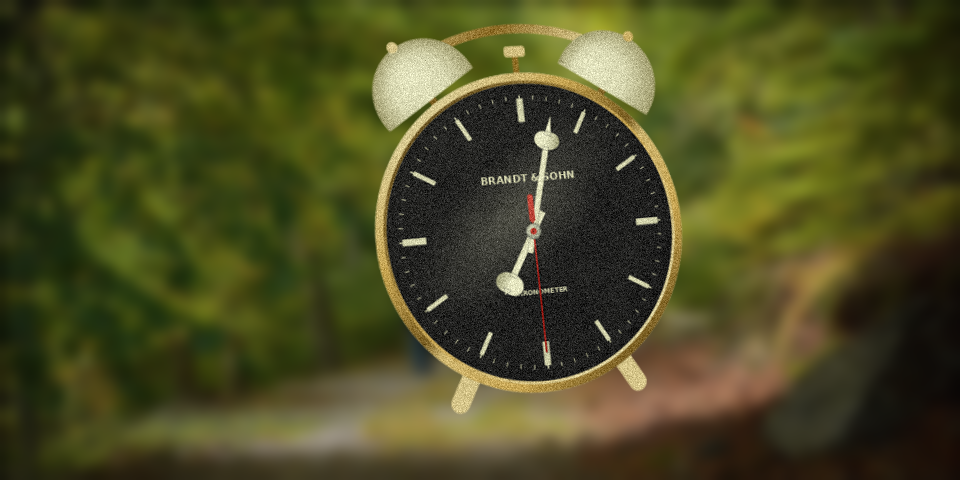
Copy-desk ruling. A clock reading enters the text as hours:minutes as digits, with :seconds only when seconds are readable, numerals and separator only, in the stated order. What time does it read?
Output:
7:02:30
